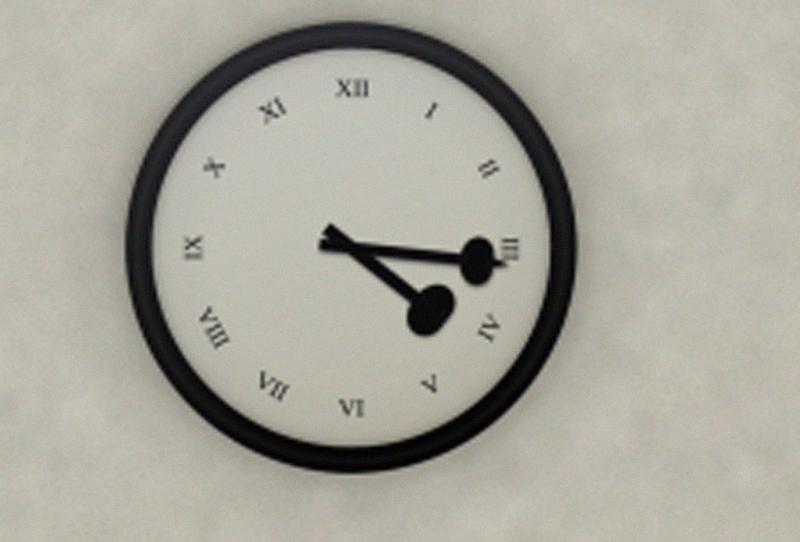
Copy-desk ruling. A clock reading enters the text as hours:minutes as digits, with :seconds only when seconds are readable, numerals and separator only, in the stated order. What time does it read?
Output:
4:16
